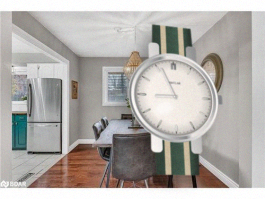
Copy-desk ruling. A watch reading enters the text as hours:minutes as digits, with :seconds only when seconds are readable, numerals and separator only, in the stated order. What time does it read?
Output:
8:56
